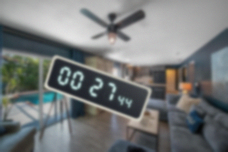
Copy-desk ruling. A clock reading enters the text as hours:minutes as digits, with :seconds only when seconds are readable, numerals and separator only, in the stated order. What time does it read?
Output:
0:27
